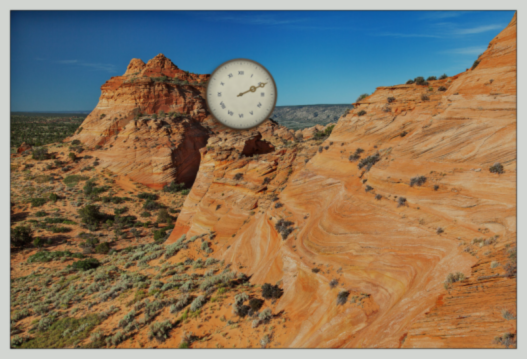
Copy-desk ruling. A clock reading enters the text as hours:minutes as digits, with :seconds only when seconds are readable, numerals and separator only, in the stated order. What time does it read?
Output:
2:11
